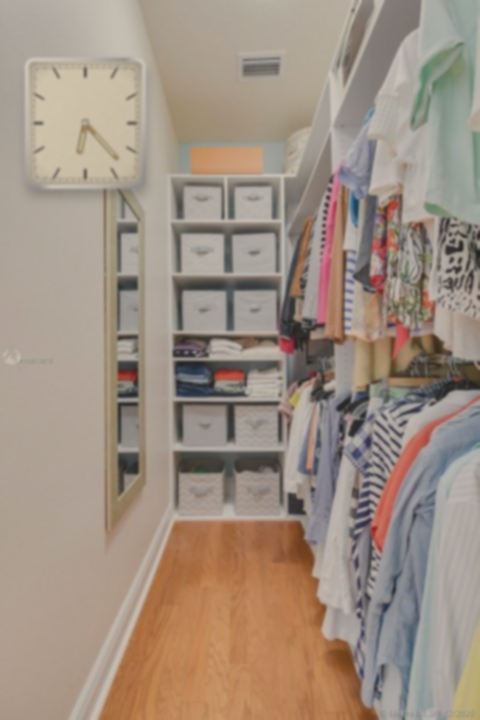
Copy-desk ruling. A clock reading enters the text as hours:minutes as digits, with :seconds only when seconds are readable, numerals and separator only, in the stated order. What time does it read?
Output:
6:23
